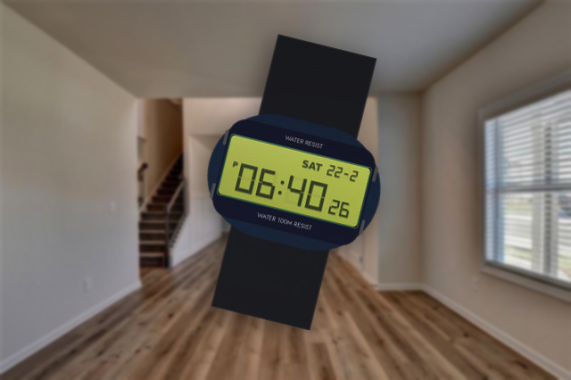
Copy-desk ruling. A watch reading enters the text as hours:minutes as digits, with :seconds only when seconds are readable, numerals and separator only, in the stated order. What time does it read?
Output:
6:40:26
